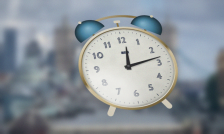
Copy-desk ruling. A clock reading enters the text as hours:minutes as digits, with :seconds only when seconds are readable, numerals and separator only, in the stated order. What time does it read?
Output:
12:13
